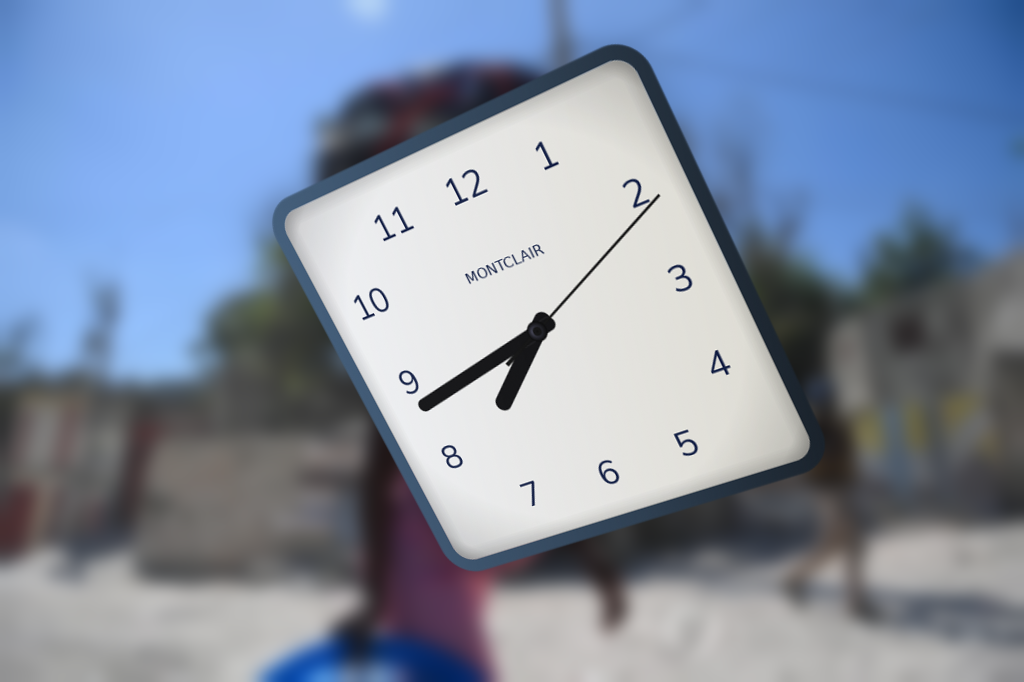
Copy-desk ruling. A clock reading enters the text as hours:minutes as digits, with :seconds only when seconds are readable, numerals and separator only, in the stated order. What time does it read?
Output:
7:43:11
